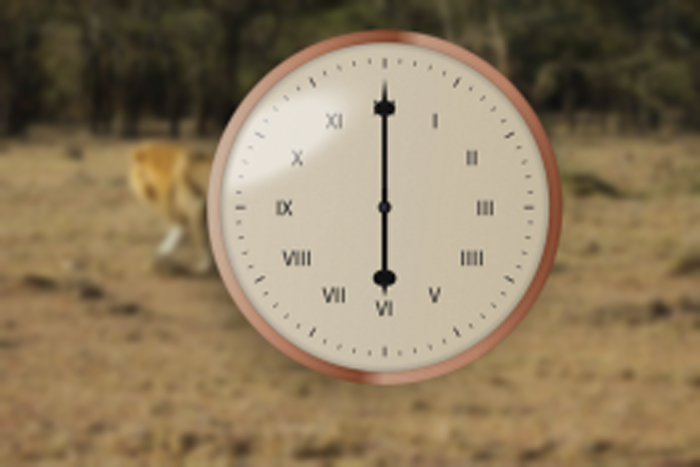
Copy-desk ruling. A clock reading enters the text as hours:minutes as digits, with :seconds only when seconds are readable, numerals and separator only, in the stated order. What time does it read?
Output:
6:00
